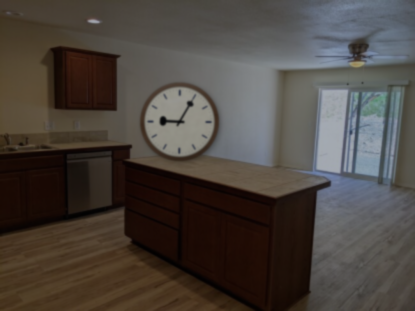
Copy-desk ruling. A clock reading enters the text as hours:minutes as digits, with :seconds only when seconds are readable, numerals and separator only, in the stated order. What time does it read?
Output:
9:05
